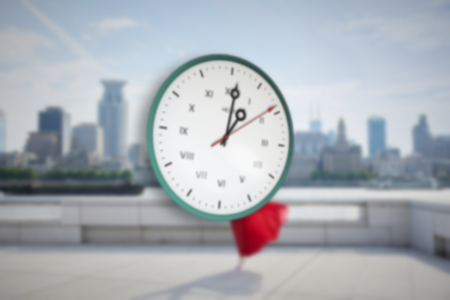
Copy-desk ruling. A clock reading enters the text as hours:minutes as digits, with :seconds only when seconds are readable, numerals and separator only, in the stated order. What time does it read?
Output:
1:01:09
